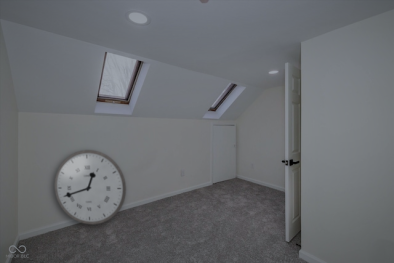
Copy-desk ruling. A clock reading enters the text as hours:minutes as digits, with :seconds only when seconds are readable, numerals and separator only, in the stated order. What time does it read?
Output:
12:42
